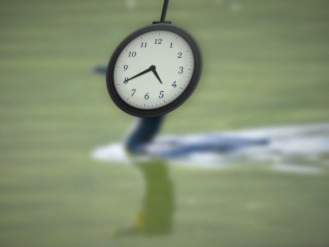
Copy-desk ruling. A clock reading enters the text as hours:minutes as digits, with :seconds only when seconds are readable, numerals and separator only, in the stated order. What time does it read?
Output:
4:40
